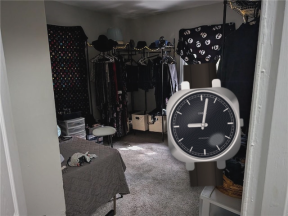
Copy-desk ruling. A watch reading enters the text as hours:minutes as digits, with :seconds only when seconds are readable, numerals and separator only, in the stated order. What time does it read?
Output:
9:02
